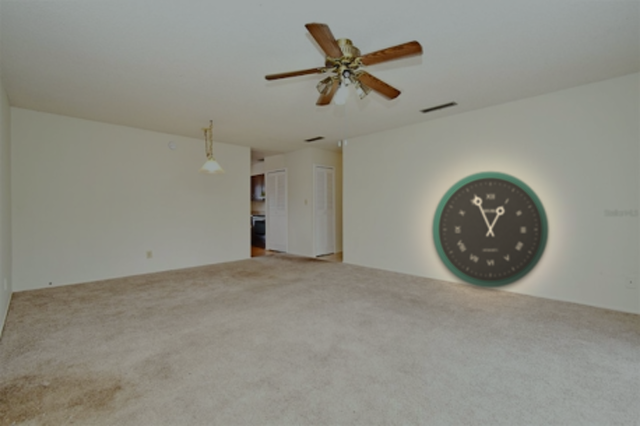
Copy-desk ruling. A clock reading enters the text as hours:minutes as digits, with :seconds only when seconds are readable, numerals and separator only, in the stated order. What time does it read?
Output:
12:56
